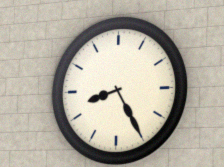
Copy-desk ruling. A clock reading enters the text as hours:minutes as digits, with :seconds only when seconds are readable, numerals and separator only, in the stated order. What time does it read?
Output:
8:25
